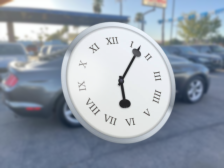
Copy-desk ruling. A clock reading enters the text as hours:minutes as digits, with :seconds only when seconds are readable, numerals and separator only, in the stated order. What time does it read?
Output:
6:07
